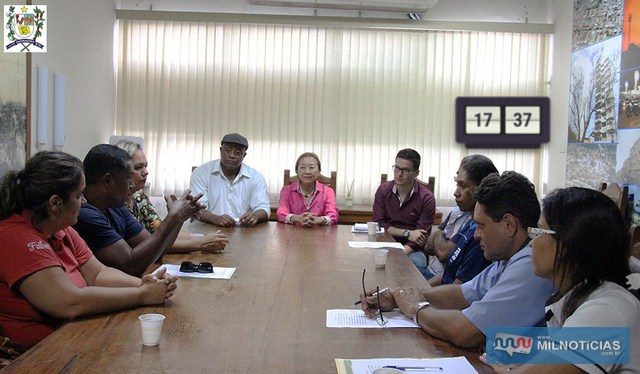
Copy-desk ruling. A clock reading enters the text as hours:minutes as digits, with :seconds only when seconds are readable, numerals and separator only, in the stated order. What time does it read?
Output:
17:37
